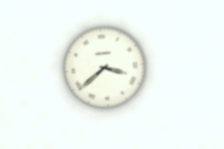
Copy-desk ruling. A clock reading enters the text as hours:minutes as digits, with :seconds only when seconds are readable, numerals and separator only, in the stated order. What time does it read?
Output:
3:39
